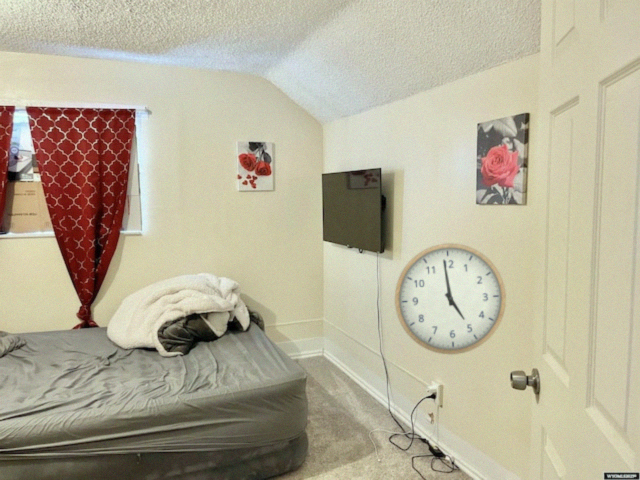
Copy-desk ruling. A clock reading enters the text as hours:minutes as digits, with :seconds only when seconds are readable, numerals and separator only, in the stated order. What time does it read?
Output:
4:59
